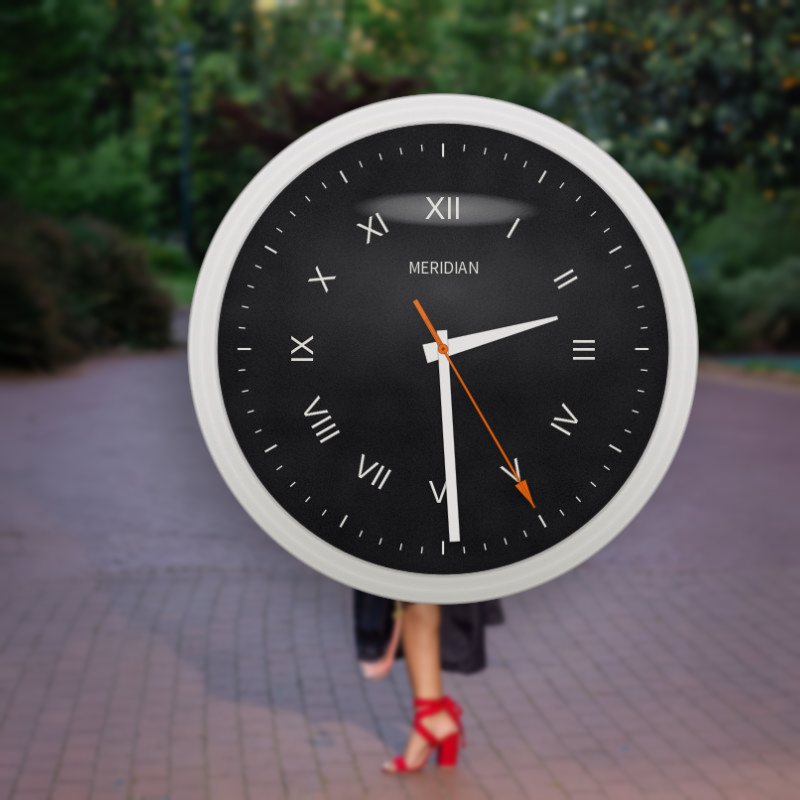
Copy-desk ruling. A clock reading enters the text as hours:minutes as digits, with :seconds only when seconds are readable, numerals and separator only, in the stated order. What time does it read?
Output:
2:29:25
